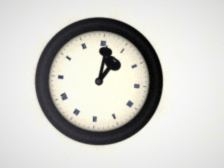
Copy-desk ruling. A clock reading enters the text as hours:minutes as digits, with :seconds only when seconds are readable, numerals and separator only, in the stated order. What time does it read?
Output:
1:01
